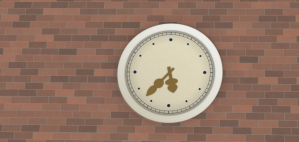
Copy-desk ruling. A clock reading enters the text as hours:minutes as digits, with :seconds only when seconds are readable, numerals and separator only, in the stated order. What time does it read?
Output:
5:37
